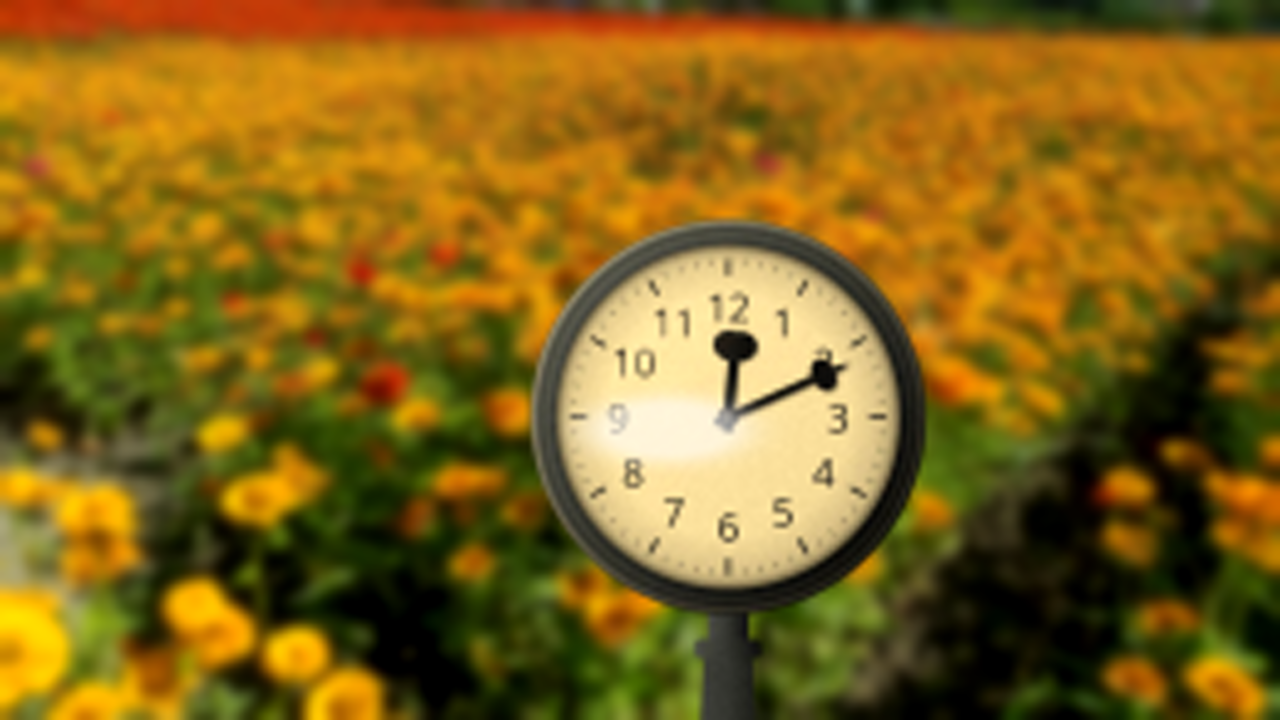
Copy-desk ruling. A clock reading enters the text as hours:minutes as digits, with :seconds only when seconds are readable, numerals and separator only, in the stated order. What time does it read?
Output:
12:11
